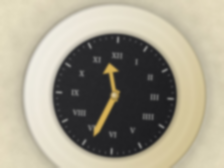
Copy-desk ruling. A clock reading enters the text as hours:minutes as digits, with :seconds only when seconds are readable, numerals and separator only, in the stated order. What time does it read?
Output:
11:34
